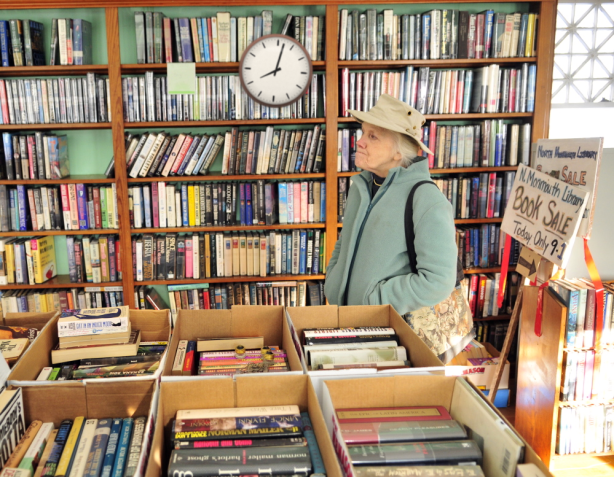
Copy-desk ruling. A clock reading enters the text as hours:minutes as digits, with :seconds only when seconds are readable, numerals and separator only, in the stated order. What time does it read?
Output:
8:02
